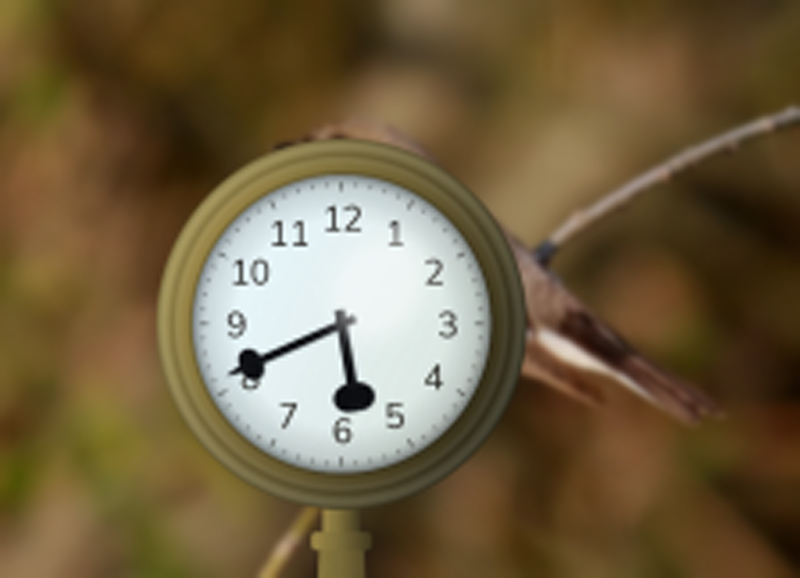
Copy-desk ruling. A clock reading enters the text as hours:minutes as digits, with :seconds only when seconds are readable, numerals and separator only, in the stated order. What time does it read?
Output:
5:41
